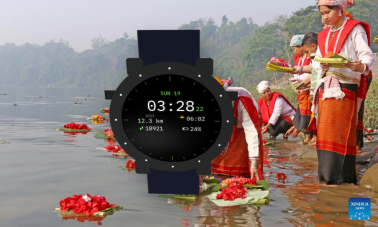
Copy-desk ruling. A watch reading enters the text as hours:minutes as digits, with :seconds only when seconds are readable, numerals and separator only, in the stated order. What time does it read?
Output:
3:28
